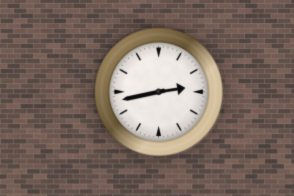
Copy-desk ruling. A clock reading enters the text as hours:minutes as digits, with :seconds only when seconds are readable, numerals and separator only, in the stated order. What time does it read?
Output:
2:43
